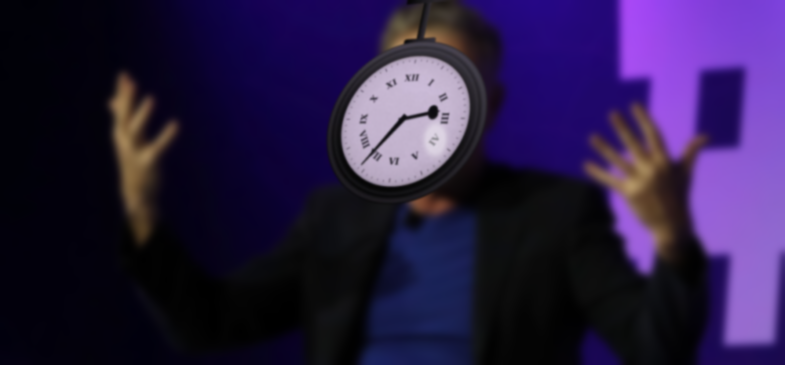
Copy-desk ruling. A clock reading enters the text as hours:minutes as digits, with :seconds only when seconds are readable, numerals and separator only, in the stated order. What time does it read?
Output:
2:36
